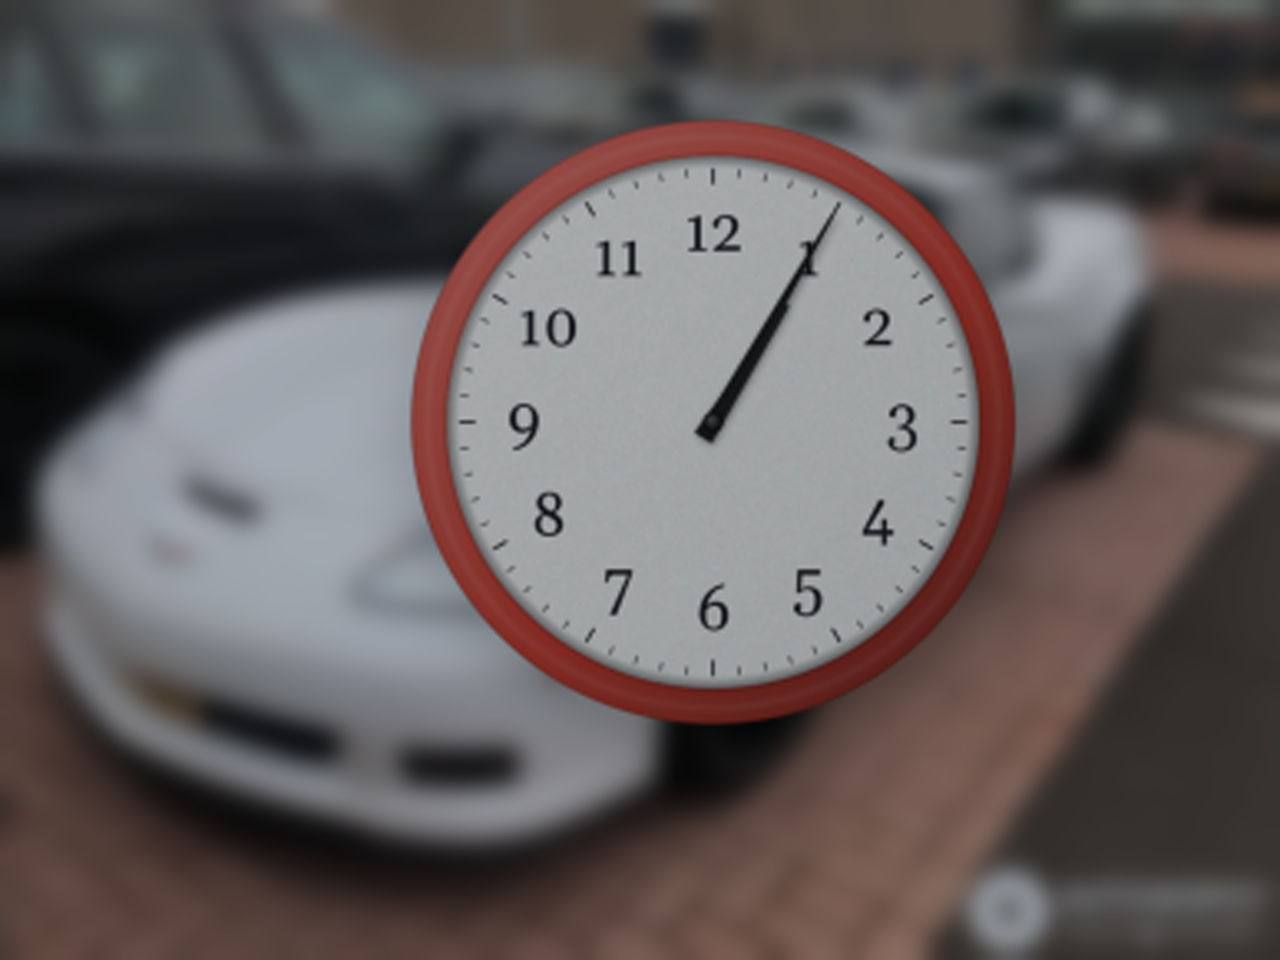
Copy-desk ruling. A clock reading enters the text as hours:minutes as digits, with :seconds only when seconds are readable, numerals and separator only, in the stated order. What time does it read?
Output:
1:05
